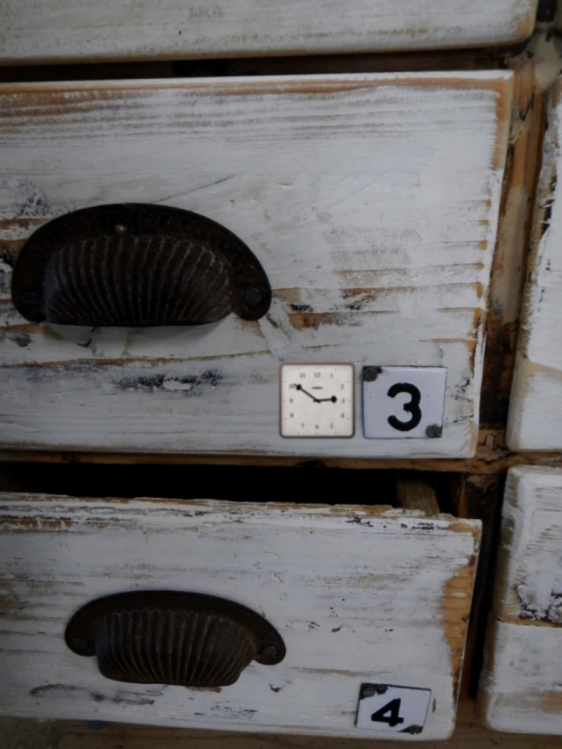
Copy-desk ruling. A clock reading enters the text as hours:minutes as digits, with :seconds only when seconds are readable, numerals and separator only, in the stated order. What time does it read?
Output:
2:51
